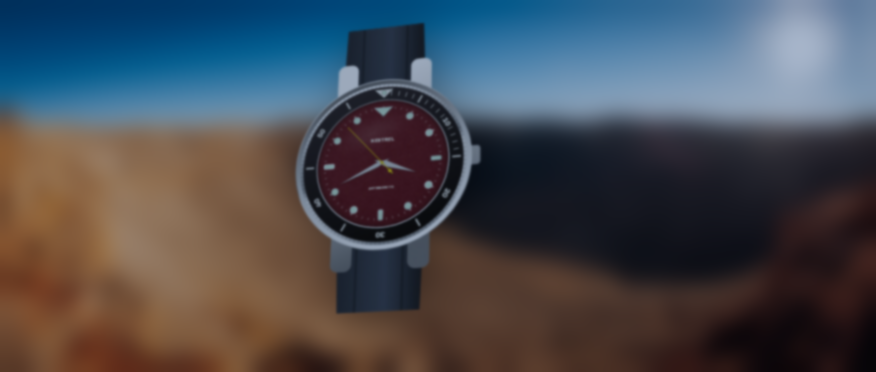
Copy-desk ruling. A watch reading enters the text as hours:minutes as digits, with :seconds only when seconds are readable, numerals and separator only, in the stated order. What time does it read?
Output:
3:40:53
